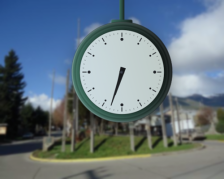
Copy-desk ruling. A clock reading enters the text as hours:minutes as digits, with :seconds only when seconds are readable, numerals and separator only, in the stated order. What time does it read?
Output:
6:33
